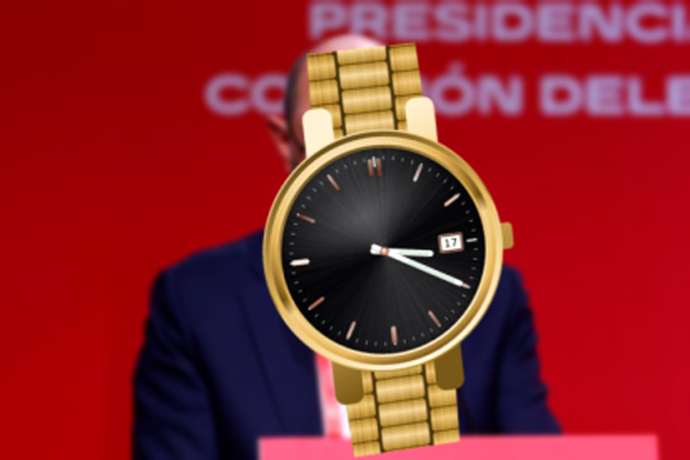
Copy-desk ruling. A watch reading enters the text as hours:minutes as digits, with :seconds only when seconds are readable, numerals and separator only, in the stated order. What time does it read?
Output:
3:20
